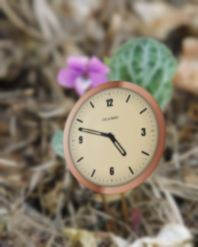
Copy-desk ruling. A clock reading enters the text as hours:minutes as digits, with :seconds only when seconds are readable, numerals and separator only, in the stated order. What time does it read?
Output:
4:48
